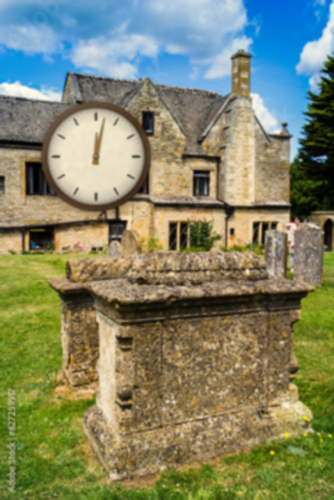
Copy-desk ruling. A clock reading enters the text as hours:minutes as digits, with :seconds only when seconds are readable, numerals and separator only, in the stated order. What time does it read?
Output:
12:02
